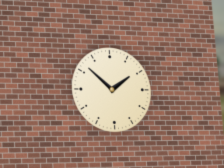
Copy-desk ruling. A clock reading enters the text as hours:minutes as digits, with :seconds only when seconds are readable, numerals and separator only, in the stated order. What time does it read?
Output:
1:52
